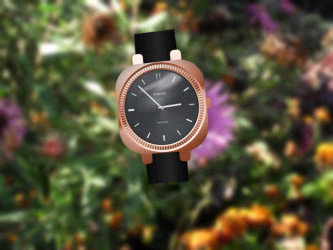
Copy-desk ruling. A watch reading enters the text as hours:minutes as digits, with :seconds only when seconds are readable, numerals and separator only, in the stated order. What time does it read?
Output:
2:53
